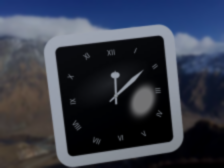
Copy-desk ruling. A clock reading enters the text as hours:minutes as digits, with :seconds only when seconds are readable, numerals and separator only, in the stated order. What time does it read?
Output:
12:09
